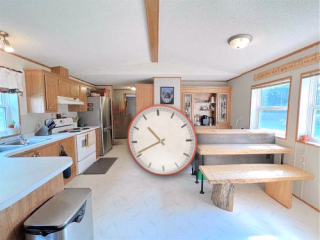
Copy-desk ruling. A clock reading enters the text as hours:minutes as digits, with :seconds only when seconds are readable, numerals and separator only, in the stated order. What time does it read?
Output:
10:41
